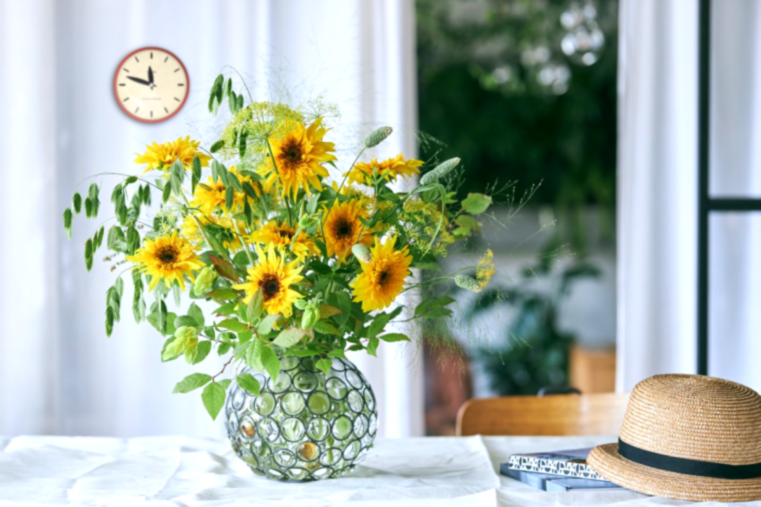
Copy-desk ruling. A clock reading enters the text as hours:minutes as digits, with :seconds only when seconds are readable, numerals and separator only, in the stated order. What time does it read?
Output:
11:48
